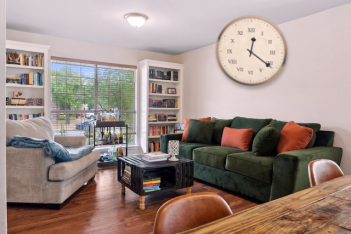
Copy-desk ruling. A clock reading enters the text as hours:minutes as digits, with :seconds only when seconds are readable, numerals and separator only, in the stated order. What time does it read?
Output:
12:21
